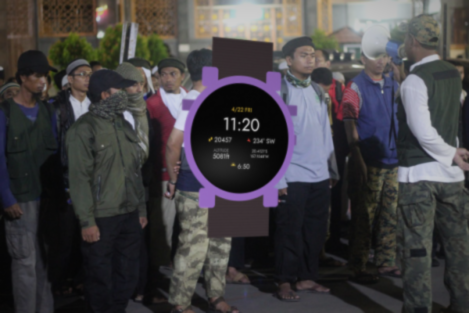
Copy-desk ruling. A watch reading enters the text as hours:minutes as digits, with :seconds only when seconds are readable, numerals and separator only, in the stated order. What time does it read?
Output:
11:20
